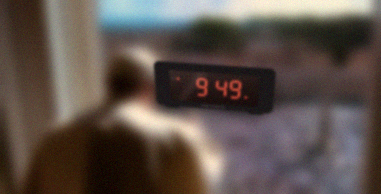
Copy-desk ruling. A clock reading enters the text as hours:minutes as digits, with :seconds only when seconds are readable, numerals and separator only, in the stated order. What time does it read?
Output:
9:49
